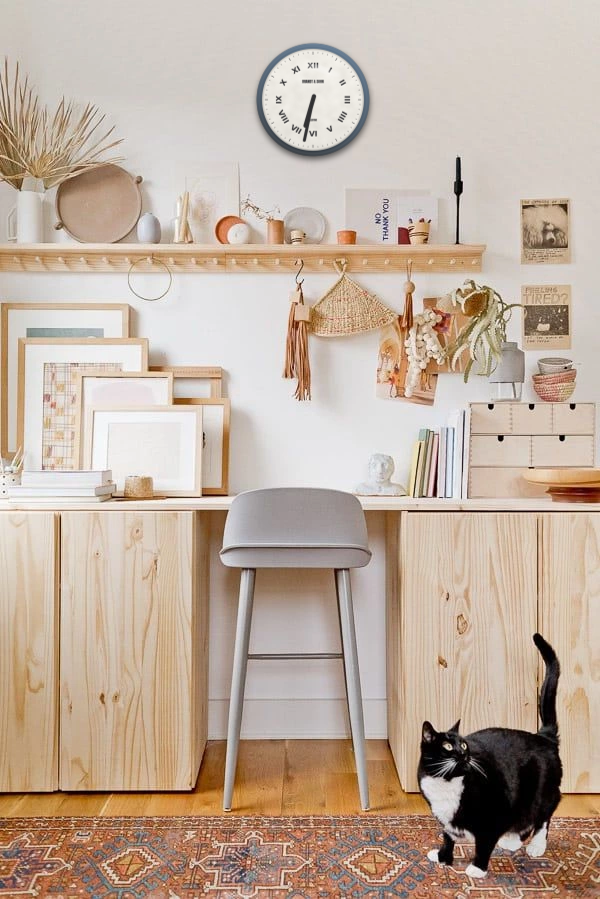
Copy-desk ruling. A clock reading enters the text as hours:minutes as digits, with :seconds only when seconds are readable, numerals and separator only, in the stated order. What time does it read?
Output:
6:32
